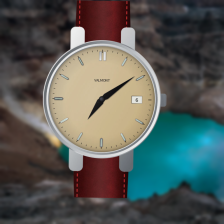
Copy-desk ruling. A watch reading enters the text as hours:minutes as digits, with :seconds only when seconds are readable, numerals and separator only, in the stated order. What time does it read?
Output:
7:09
